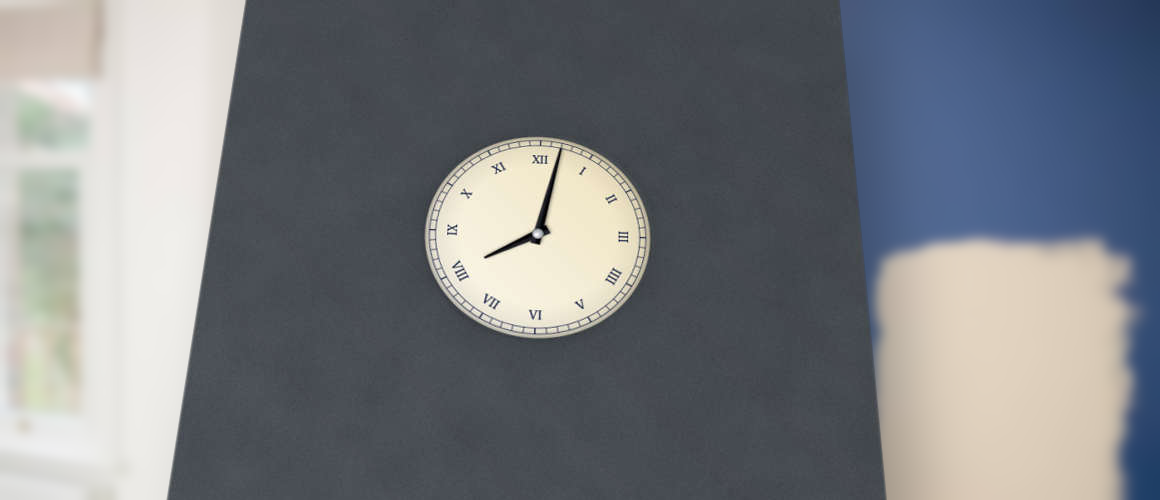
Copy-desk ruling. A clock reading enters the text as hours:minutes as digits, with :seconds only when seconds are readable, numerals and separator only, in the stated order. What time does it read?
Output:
8:02
